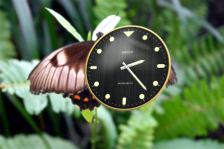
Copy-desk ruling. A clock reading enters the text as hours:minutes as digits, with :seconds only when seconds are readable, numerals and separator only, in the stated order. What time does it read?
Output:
2:23
